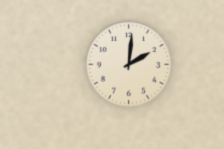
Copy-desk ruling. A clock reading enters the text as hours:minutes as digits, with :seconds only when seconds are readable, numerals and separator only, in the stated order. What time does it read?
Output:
2:01
